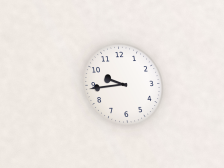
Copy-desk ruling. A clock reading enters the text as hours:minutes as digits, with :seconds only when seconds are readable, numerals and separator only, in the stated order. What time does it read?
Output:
9:44
